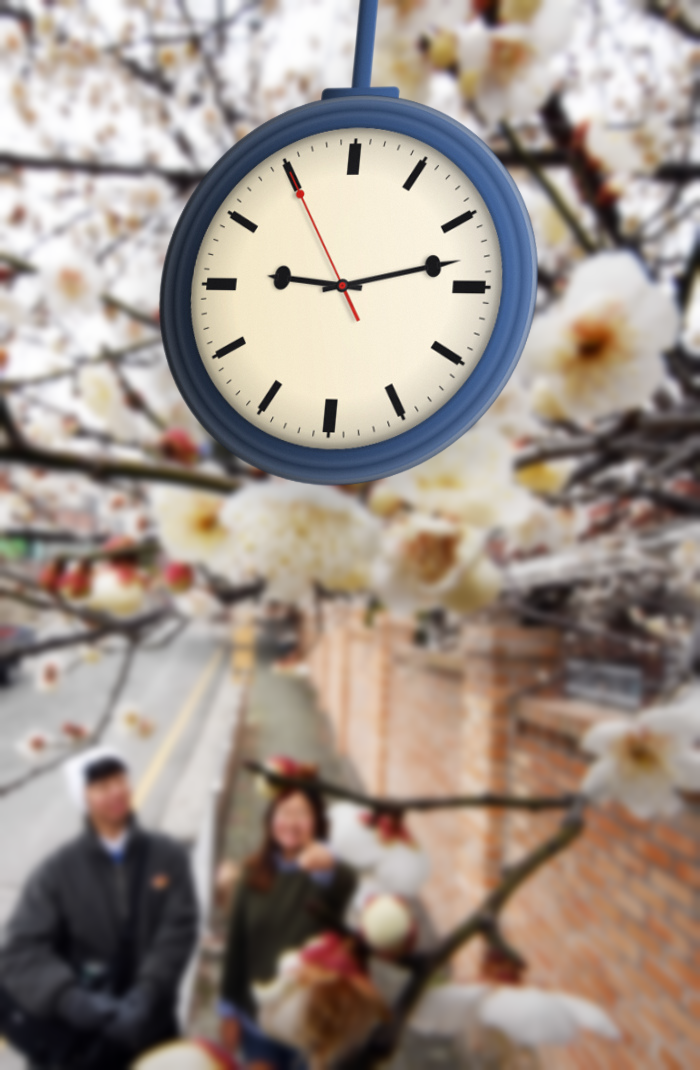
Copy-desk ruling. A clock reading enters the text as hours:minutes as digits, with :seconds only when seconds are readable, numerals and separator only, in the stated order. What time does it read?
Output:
9:12:55
